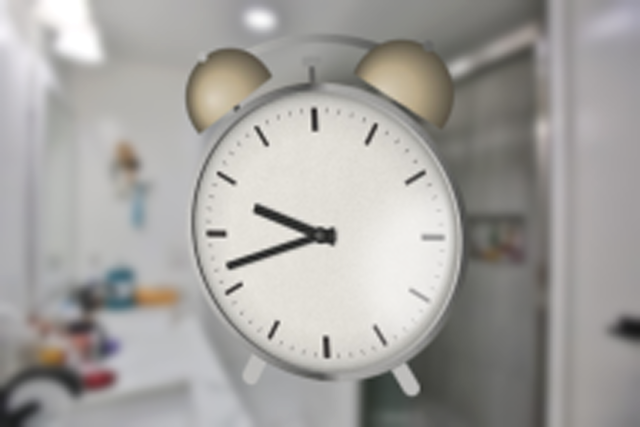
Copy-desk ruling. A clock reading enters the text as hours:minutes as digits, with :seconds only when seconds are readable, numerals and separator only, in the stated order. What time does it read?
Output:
9:42
